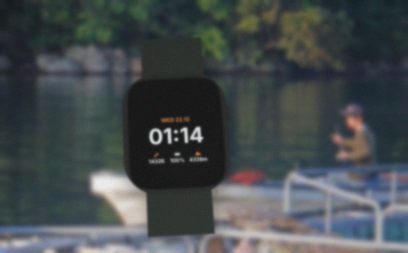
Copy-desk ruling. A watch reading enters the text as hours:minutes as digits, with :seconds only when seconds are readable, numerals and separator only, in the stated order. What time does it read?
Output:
1:14
